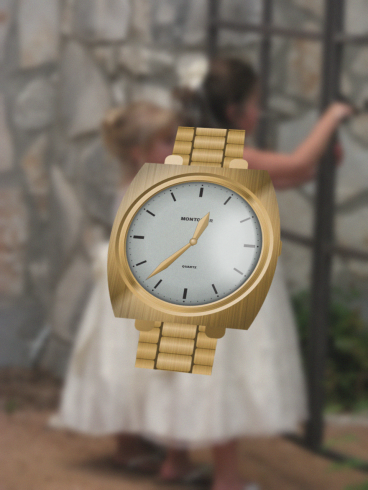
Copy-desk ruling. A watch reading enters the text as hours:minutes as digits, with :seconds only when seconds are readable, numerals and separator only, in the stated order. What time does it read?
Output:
12:37
